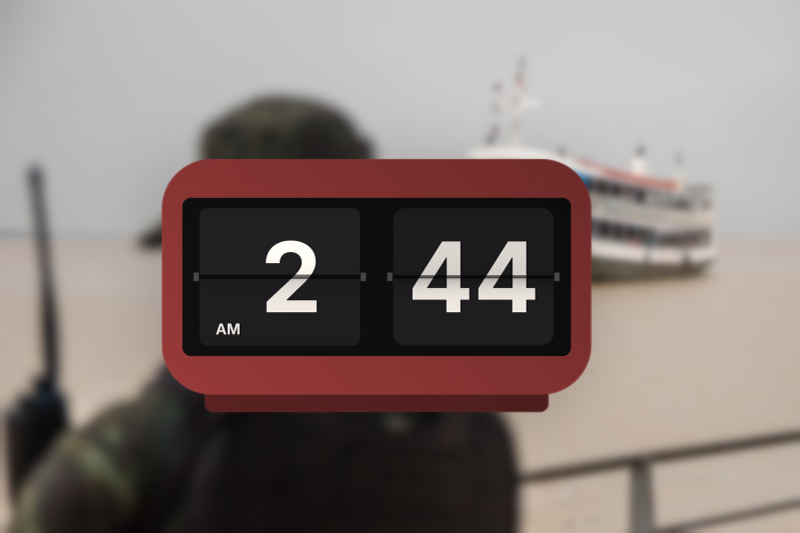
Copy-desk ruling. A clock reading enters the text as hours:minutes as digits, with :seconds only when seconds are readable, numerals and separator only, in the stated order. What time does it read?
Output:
2:44
